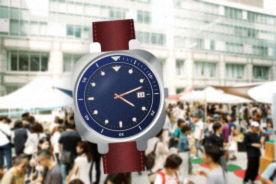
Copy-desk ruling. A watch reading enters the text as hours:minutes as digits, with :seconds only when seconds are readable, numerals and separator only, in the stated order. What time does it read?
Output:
4:12
